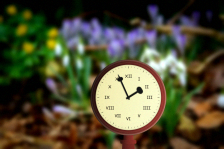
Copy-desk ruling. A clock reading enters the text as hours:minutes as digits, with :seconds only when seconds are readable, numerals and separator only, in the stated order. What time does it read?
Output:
1:56
